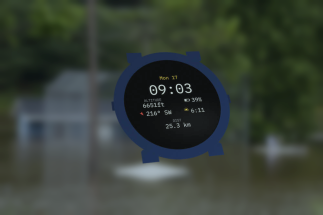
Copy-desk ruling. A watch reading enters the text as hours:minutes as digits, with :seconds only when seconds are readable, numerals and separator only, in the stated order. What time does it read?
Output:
9:03
